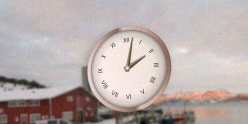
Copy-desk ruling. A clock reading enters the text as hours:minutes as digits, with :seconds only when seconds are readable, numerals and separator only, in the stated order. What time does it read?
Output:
2:02
